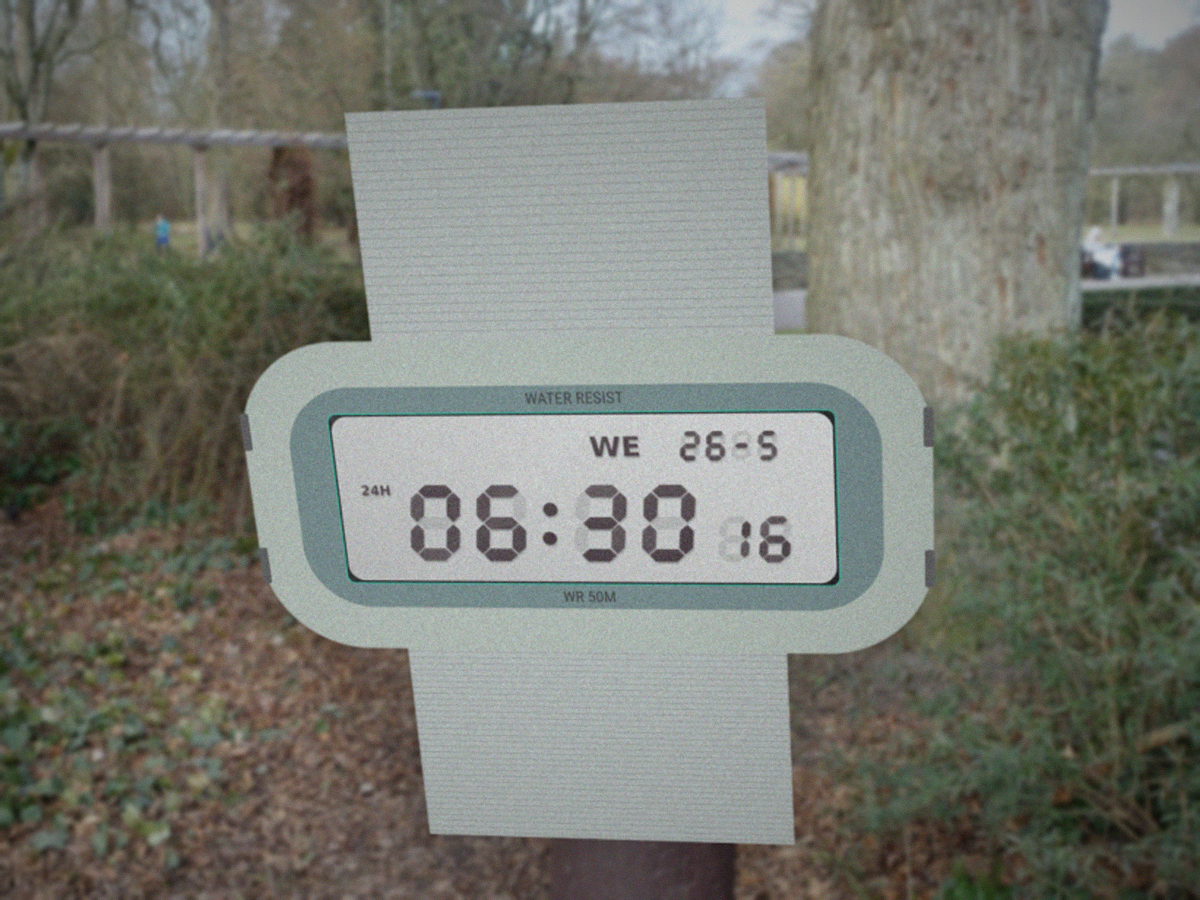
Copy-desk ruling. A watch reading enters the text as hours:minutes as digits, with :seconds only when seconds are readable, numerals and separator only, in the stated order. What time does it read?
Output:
6:30:16
